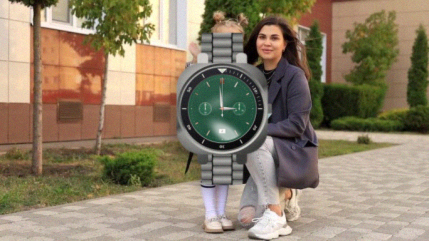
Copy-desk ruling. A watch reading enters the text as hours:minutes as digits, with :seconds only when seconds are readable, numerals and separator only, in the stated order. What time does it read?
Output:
2:59
